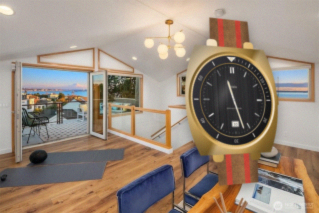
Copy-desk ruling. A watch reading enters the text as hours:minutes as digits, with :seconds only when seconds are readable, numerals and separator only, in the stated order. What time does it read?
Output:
11:27
